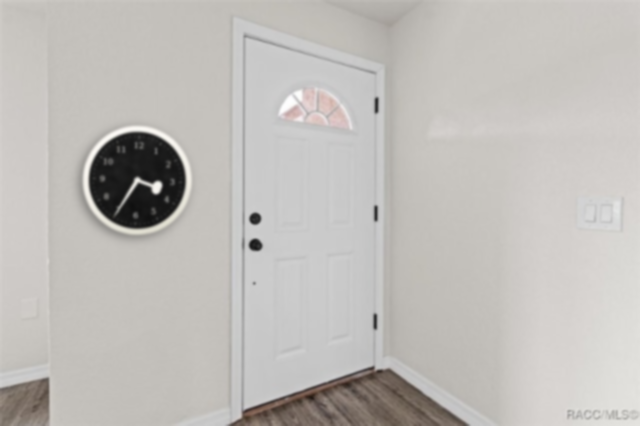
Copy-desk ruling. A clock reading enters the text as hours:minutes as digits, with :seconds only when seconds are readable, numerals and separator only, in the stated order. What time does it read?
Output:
3:35
